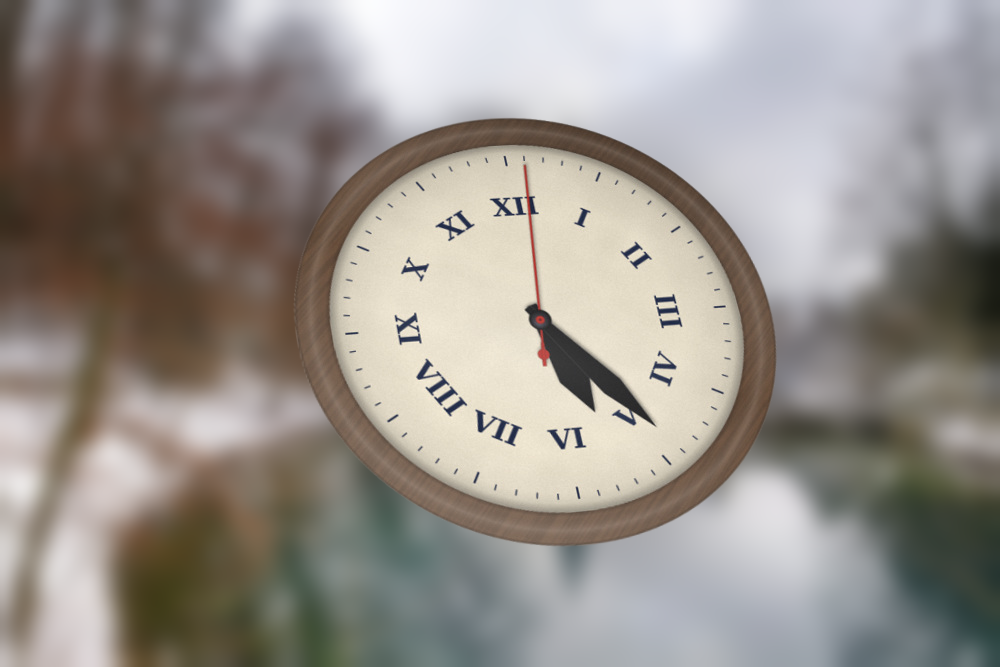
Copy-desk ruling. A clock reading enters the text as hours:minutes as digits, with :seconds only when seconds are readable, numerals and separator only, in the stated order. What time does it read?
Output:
5:24:01
